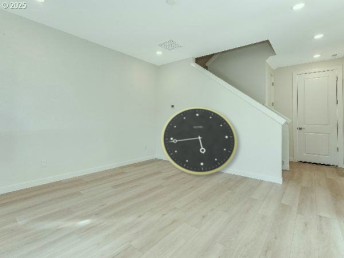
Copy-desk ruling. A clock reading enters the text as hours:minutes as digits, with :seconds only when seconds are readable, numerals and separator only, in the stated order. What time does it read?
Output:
5:44
